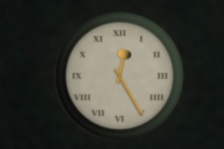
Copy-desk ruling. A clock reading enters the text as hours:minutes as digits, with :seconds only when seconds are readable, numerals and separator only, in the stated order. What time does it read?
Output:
12:25
